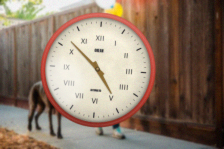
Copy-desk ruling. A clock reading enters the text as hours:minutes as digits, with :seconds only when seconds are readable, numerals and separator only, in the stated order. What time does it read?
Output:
4:52
